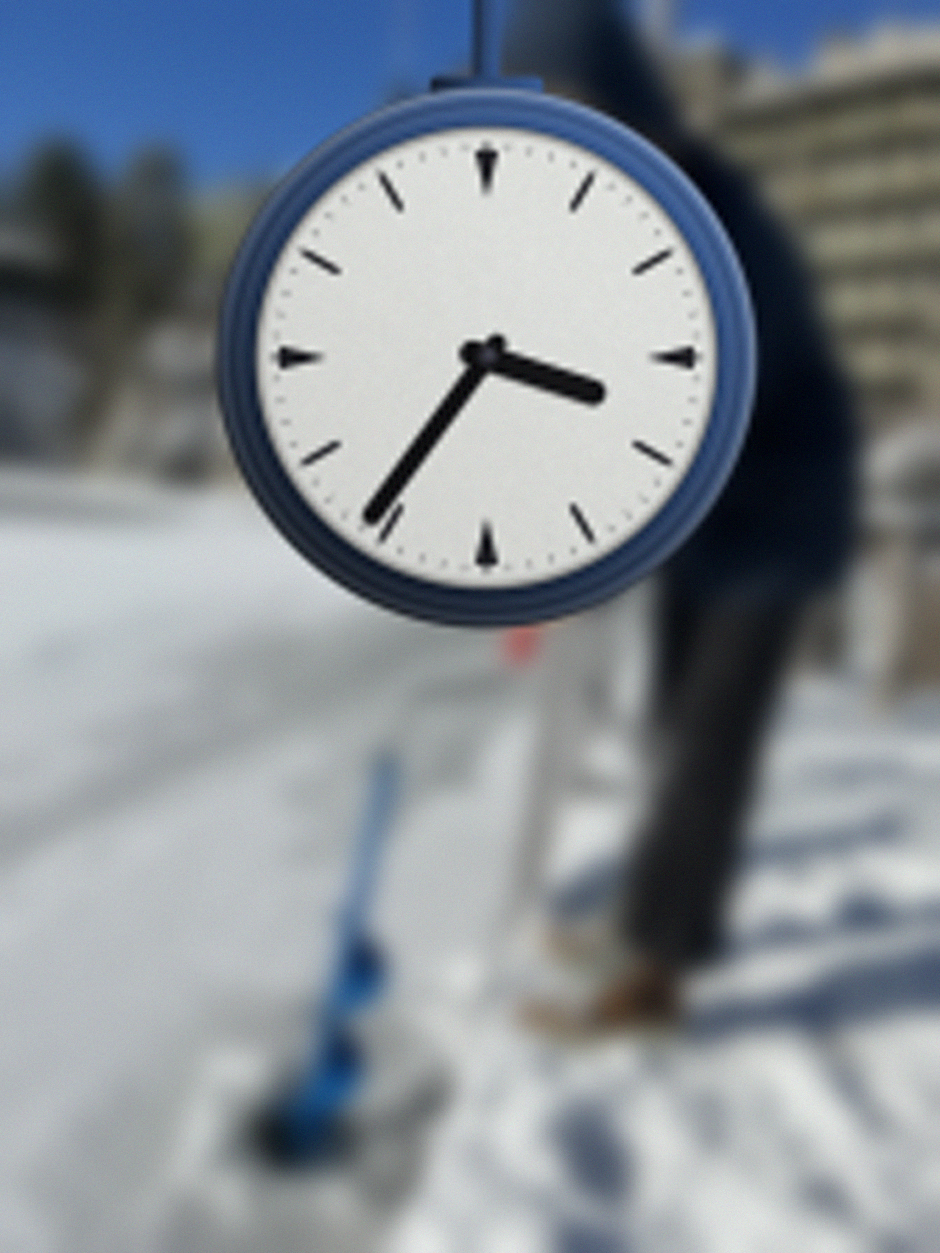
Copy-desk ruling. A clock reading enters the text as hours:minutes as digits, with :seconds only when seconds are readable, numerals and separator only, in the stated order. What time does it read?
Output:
3:36
